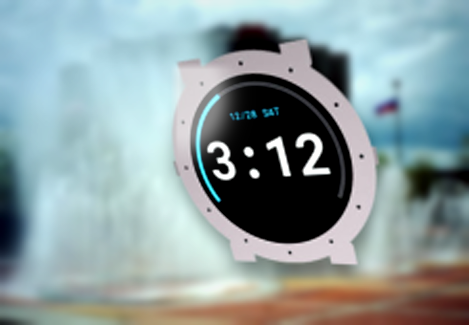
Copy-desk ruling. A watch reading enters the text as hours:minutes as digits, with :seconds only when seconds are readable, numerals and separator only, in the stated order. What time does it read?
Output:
3:12
